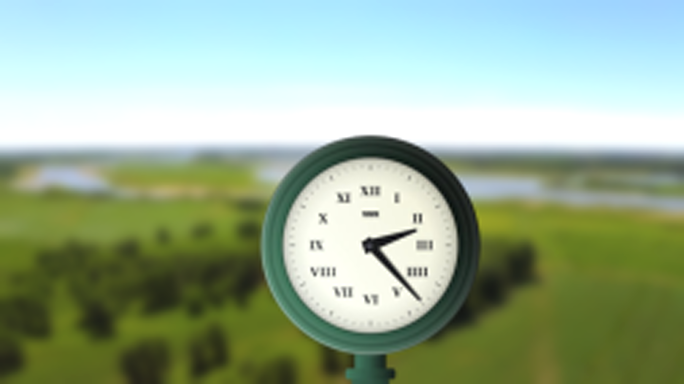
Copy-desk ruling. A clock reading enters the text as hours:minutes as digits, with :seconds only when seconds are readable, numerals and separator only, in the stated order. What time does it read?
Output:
2:23
